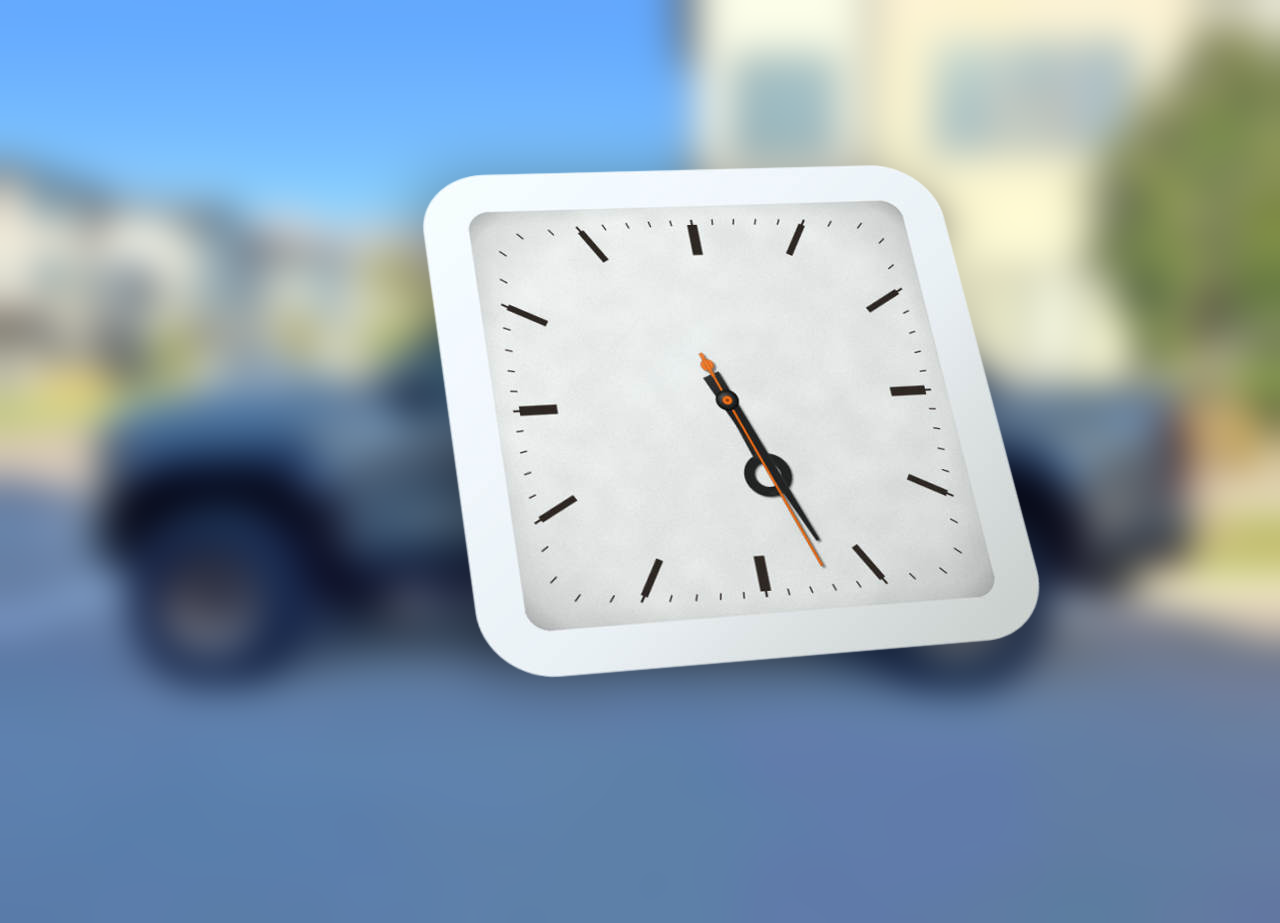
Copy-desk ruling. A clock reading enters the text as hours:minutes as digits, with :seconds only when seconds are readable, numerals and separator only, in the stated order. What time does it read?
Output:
5:26:27
